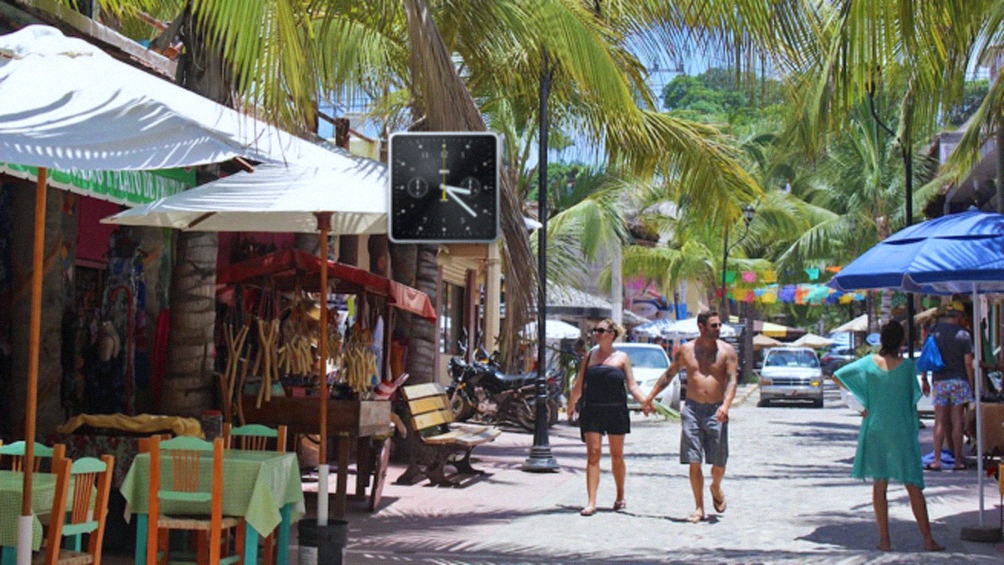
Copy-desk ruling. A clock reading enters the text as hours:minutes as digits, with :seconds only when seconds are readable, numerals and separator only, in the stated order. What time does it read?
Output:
3:22
